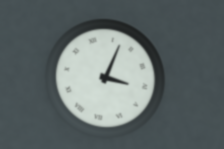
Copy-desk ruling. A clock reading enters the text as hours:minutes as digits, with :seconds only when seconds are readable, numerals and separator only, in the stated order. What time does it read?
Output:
4:07
